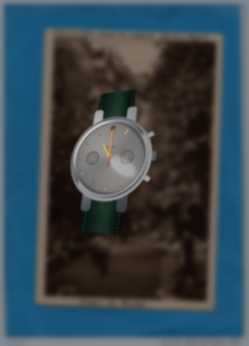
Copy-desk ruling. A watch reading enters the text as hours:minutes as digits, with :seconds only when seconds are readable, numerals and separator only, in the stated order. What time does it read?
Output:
11:00
